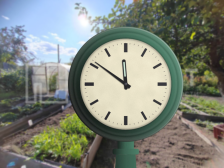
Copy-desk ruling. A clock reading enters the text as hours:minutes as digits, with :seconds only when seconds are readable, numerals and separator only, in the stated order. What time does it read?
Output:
11:51
